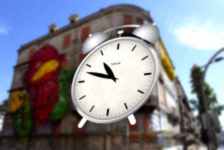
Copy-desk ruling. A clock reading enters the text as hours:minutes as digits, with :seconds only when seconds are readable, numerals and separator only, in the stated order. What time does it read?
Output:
10:48
